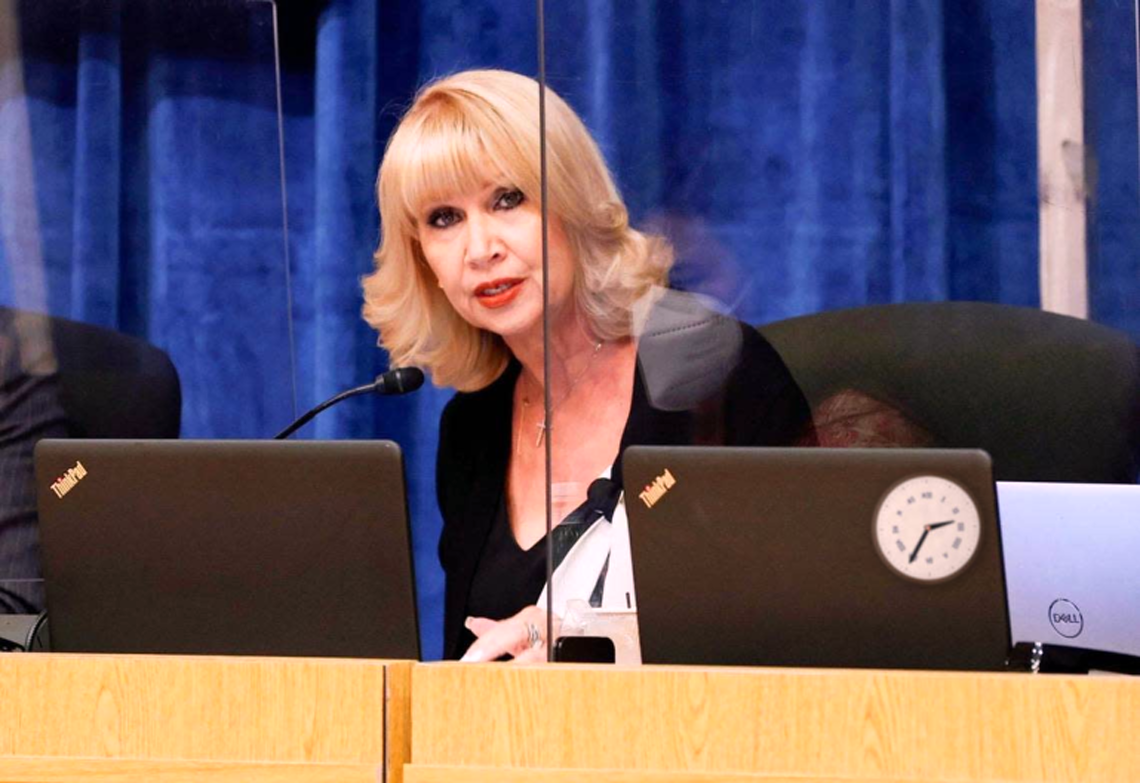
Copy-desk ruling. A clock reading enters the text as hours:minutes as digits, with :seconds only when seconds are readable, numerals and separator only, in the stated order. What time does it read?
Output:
2:35
